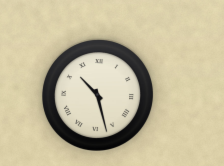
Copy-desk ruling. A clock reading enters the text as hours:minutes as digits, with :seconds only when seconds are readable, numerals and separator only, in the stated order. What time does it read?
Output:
10:27
